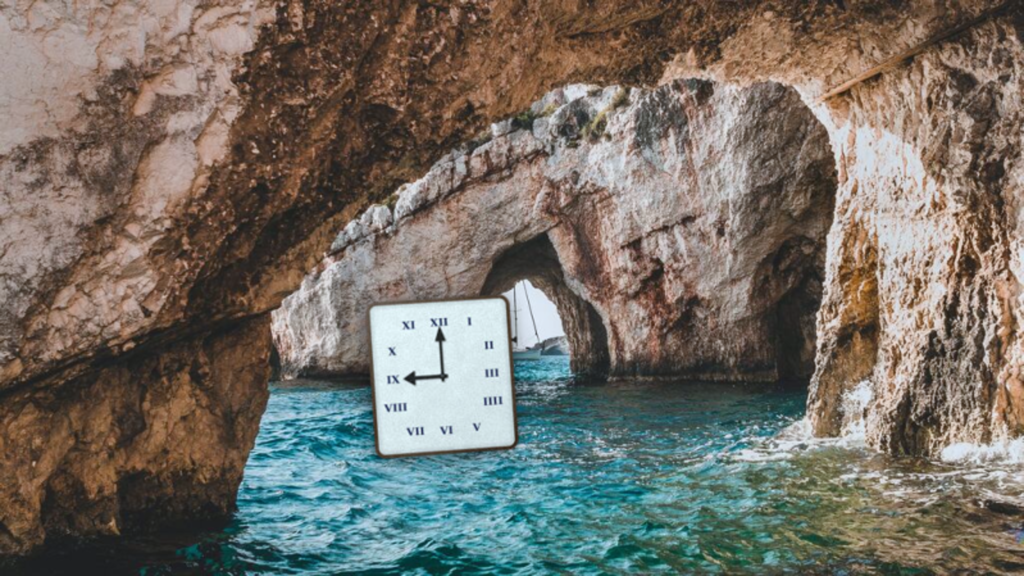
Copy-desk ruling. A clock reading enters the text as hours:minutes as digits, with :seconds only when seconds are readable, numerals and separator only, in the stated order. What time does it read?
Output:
9:00
